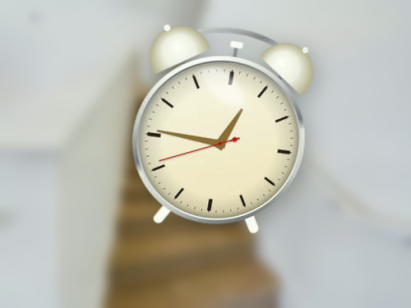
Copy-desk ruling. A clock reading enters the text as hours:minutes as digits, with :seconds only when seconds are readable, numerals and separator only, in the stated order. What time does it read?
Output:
12:45:41
